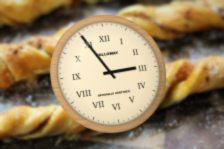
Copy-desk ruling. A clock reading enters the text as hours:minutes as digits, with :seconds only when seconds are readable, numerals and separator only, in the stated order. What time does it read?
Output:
2:55
